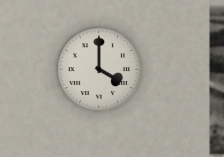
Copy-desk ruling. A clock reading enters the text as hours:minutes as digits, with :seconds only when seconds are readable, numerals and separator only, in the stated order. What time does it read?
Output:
4:00
